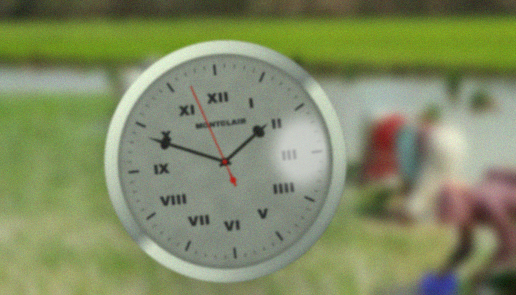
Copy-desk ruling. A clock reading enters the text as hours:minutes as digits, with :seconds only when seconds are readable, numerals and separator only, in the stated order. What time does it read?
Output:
1:48:57
